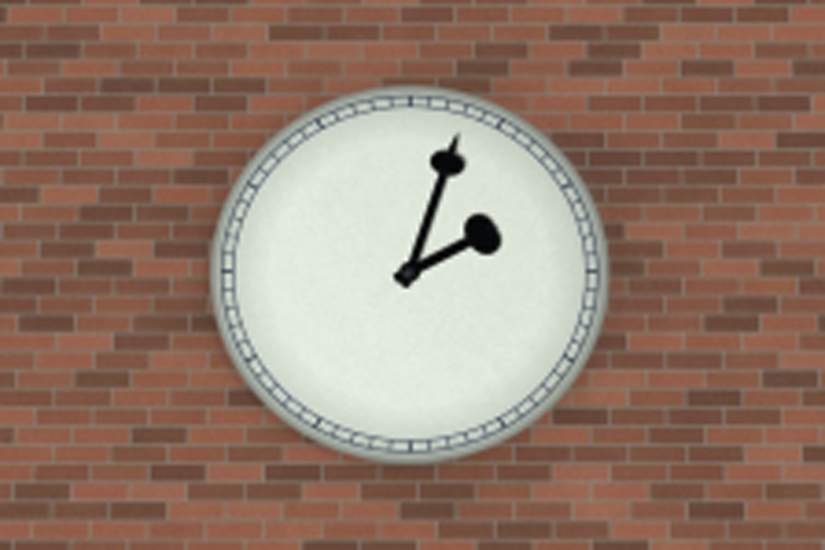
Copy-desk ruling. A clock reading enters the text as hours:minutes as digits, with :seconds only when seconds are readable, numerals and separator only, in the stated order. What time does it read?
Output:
2:03
